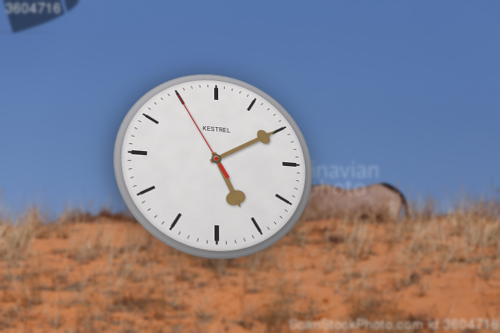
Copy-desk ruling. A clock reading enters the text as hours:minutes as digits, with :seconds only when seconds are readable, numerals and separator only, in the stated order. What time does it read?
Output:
5:09:55
